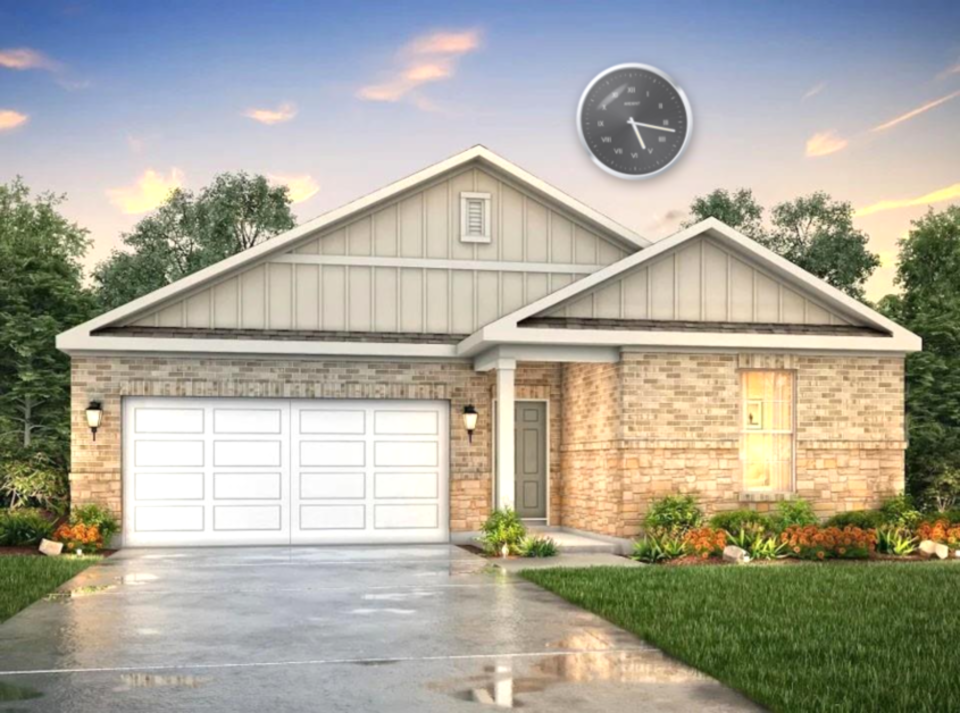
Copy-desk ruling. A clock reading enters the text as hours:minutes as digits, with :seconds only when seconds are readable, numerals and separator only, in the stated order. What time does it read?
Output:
5:17
